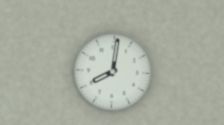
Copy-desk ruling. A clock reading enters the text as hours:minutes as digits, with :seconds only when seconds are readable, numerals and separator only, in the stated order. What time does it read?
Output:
8:01
